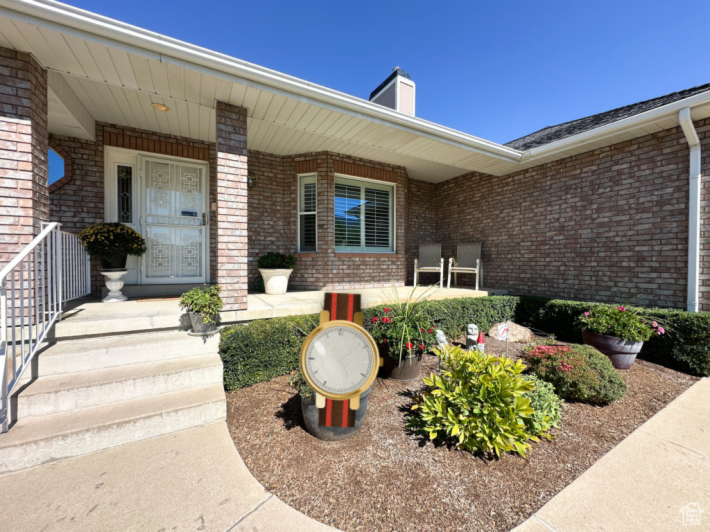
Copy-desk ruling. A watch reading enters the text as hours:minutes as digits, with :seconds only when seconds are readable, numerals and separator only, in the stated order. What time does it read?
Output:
5:08
